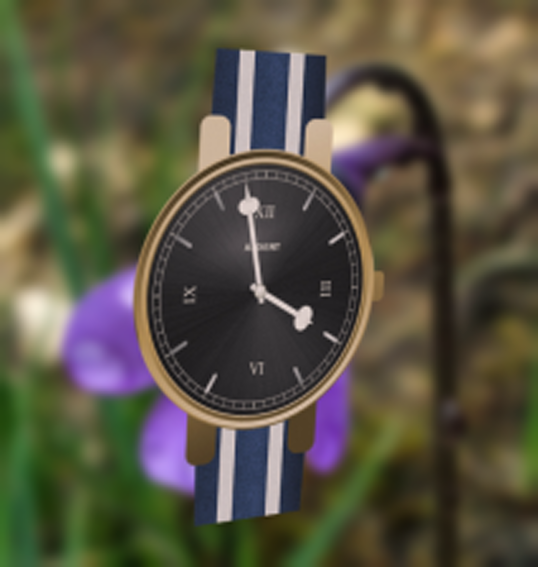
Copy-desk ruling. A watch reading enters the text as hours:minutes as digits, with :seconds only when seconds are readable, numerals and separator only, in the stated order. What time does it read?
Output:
3:58
